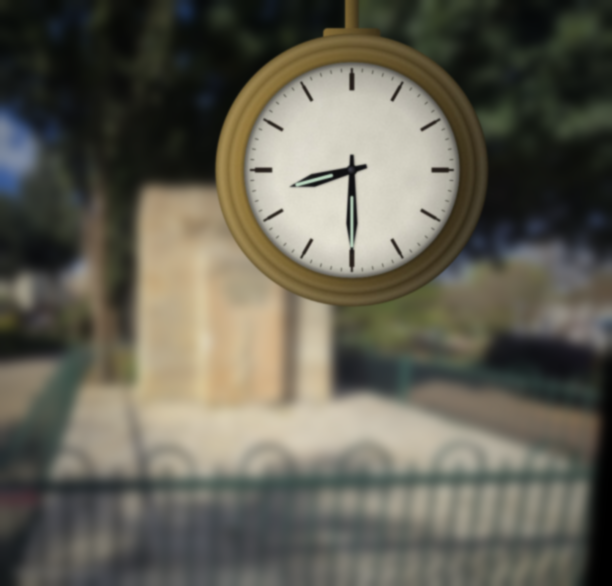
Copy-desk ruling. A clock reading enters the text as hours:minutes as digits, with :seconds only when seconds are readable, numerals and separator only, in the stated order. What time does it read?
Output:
8:30
